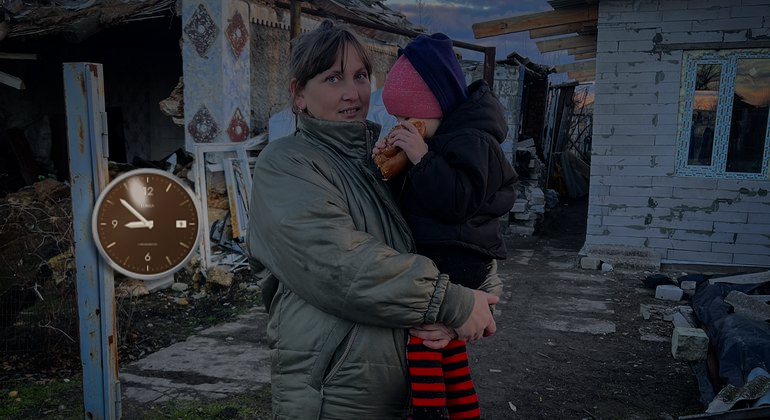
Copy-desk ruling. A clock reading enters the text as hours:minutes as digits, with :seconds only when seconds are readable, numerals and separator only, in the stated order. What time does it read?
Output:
8:52
